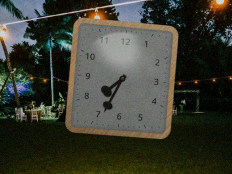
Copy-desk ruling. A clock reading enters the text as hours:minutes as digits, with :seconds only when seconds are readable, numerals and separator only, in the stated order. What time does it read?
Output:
7:34
